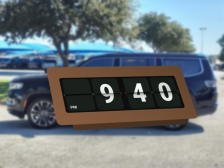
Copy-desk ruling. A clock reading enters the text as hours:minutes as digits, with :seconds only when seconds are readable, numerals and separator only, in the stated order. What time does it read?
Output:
9:40
